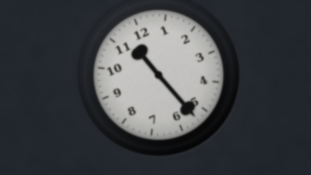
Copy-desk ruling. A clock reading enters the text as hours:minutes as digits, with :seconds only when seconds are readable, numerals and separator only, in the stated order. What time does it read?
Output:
11:27
